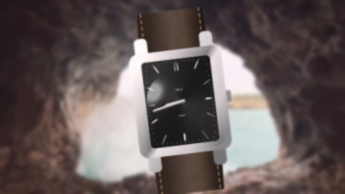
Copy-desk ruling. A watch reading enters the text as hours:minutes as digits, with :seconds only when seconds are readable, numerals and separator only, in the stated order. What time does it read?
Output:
8:43
